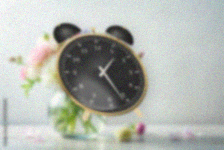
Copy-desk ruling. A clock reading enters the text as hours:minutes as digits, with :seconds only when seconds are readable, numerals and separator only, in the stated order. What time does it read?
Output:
1:26
